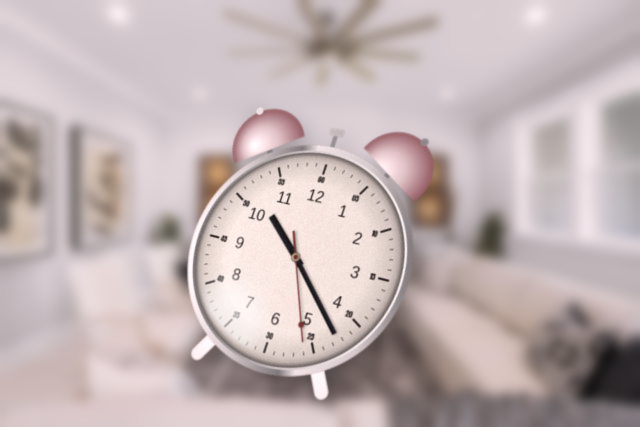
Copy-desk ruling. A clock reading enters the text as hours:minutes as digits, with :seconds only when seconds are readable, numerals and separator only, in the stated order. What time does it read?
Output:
10:22:26
